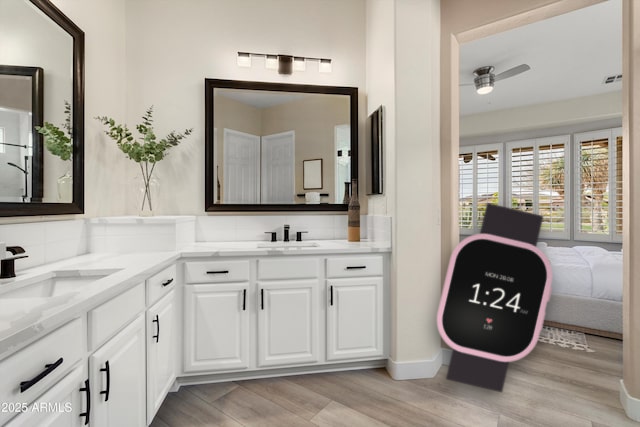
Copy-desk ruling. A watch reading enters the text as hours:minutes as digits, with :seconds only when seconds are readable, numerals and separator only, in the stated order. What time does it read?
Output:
1:24
